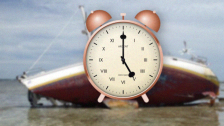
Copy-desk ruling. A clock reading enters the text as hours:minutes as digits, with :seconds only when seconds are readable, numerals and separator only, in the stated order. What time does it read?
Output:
5:00
